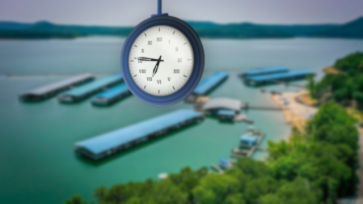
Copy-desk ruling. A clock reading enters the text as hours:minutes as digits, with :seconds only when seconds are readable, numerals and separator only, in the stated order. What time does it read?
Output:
6:46
